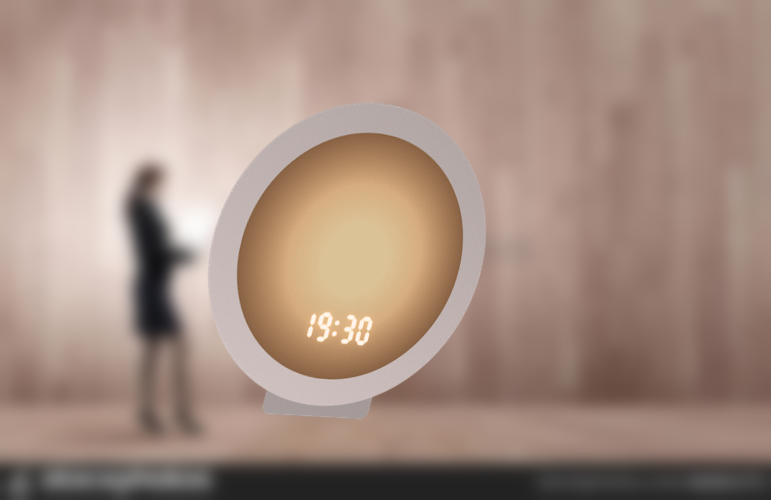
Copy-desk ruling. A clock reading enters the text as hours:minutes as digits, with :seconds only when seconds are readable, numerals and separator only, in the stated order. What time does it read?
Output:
19:30
